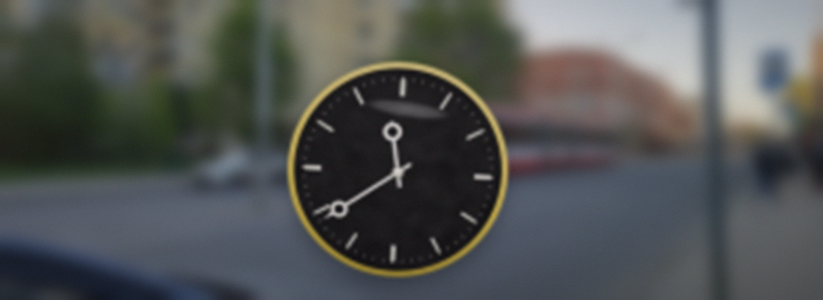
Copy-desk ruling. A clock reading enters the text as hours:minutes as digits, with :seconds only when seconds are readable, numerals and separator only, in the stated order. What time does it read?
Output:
11:39
